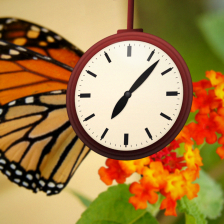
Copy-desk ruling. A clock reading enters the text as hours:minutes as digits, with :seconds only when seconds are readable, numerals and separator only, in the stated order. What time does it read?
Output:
7:07
